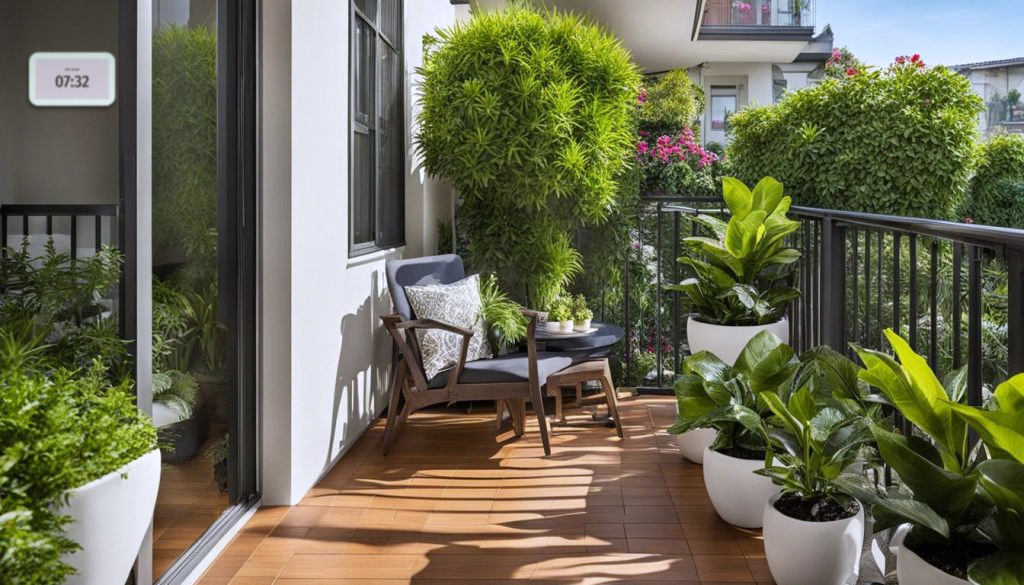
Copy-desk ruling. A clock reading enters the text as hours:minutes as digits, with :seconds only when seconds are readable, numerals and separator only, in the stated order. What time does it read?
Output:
7:32
